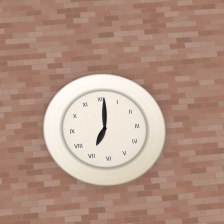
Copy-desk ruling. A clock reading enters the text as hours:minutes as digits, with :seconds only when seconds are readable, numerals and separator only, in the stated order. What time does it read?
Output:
7:01
